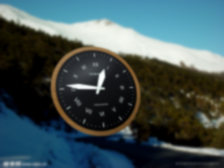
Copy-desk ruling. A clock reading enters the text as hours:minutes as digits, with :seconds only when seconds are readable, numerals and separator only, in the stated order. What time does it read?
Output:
12:46
